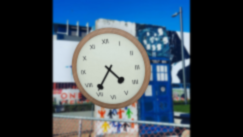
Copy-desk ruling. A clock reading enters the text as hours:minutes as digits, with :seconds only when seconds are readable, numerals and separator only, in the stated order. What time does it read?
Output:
4:36
